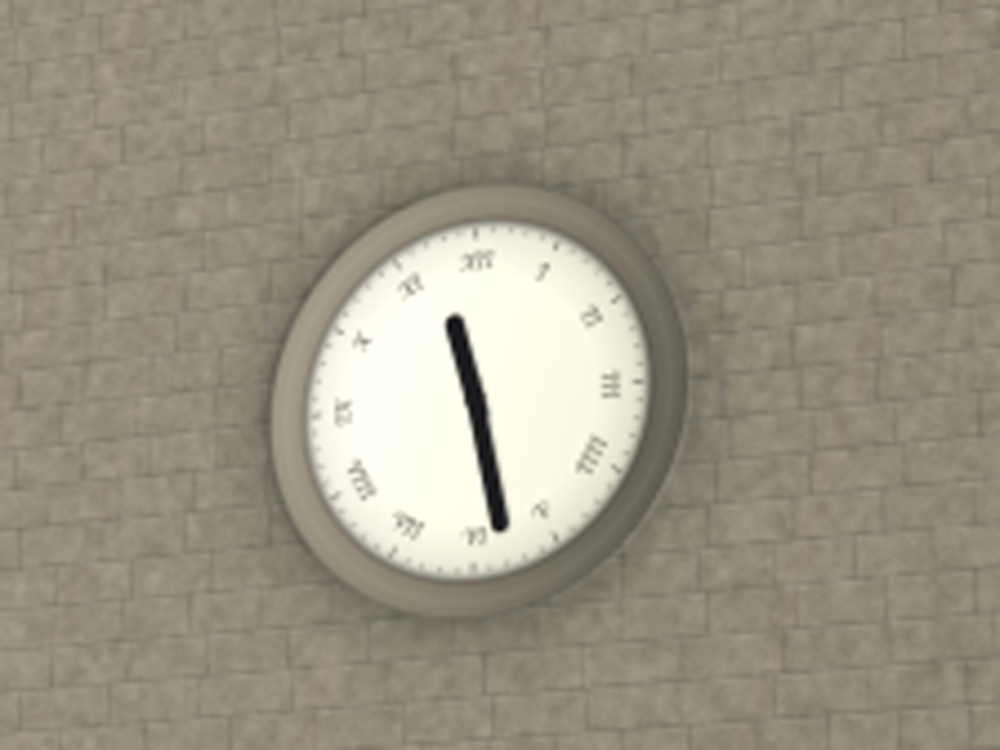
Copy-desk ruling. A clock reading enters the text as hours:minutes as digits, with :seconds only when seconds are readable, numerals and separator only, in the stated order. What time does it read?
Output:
11:28
